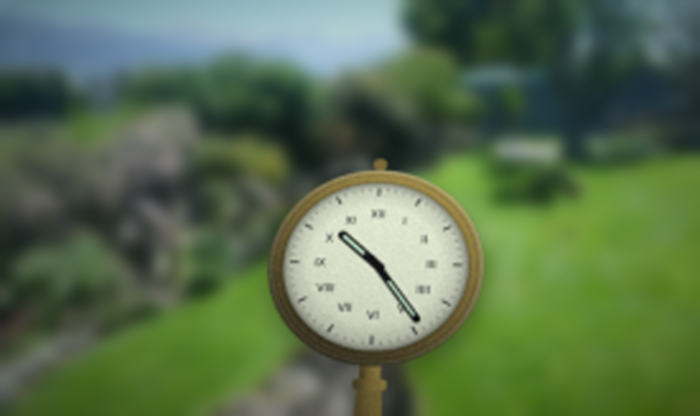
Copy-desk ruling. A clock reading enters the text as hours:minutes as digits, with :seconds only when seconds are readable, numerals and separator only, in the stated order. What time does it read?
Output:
10:24
